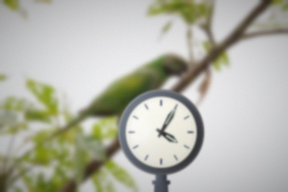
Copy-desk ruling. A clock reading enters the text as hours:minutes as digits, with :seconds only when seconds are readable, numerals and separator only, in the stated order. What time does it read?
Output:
4:05
